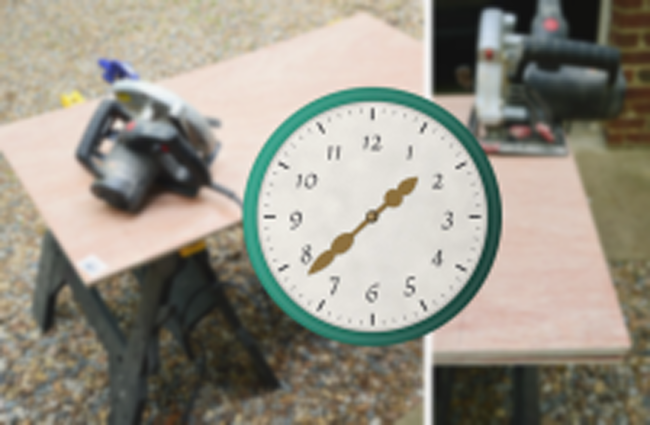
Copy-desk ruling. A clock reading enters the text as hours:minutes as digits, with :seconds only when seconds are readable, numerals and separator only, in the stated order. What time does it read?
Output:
1:38
